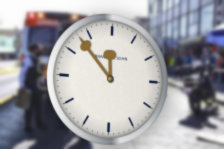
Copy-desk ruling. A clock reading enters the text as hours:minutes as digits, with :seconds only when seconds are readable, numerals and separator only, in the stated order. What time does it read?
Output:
11:53
